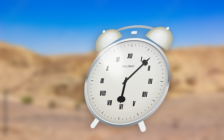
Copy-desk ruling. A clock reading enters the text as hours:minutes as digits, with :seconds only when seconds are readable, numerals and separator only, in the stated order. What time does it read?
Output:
6:07
